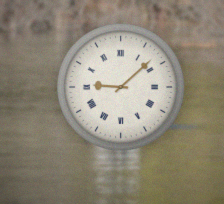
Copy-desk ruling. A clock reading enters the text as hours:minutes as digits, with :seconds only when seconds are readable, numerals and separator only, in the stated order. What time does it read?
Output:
9:08
